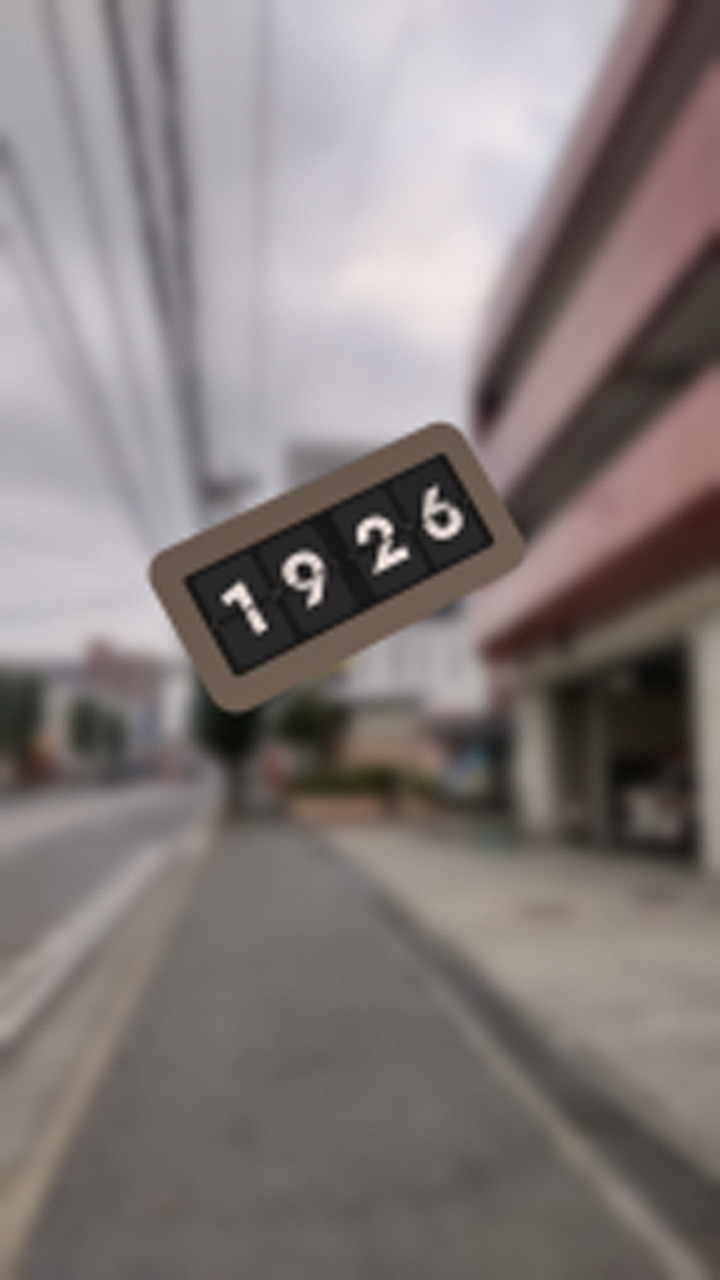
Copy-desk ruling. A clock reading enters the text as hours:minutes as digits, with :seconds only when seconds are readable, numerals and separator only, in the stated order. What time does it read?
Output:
19:26
